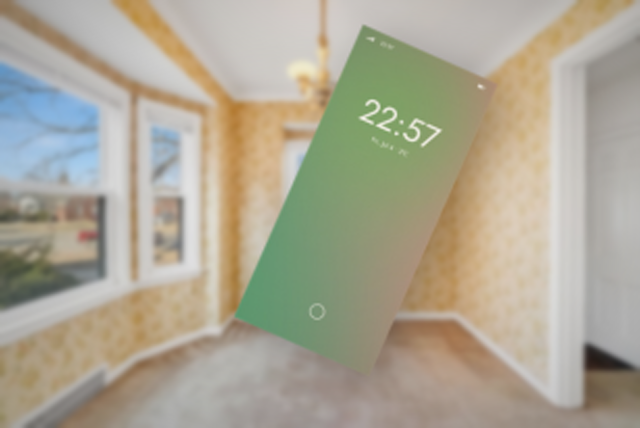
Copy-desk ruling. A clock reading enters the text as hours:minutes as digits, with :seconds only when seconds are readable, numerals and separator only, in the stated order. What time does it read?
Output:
22:57
